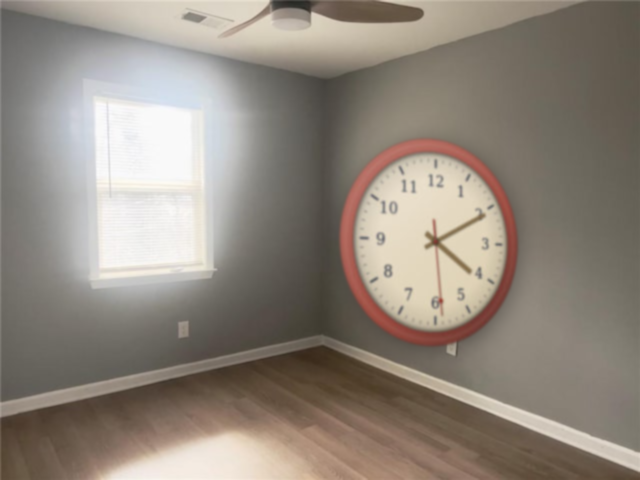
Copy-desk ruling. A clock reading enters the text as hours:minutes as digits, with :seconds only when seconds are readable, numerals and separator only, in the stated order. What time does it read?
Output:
4:10:29
